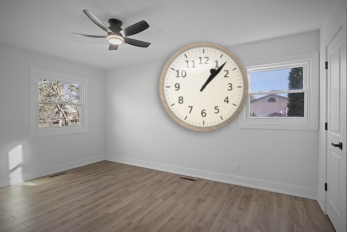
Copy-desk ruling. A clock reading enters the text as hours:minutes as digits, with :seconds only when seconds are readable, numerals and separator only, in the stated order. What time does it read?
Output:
1:07
